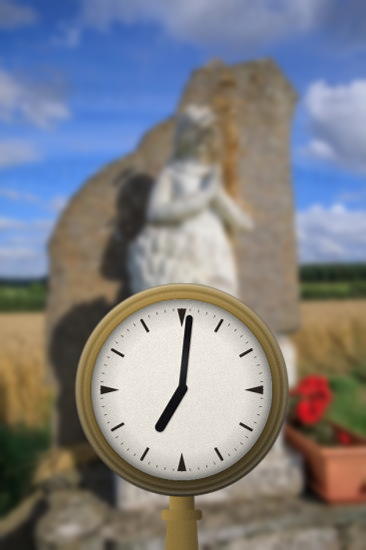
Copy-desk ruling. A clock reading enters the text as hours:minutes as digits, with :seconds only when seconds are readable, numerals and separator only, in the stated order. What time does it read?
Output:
7:01
